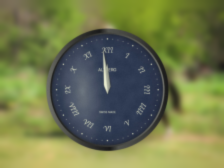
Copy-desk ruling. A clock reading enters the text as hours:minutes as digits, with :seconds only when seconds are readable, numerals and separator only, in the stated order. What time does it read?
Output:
11:59
